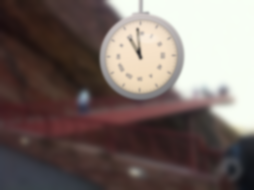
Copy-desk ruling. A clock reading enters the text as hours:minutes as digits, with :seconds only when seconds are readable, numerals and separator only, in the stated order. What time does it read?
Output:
10:59
